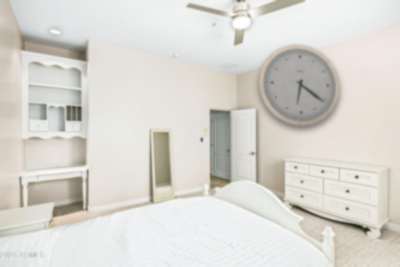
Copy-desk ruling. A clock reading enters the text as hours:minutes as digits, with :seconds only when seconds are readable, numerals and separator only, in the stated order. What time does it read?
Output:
6:21
